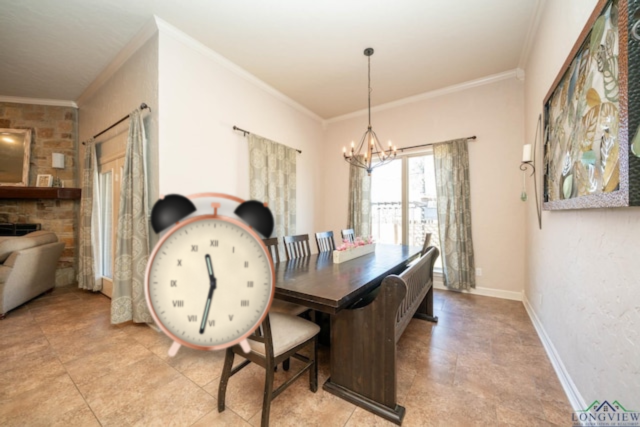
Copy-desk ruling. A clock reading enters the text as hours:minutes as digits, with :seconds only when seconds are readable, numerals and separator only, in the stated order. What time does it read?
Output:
11:32
